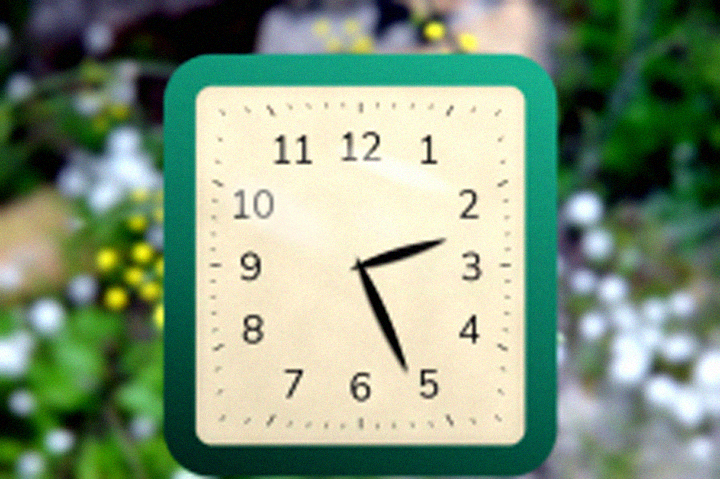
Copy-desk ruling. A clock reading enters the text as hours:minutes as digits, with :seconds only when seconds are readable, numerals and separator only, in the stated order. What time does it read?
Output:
2:26
